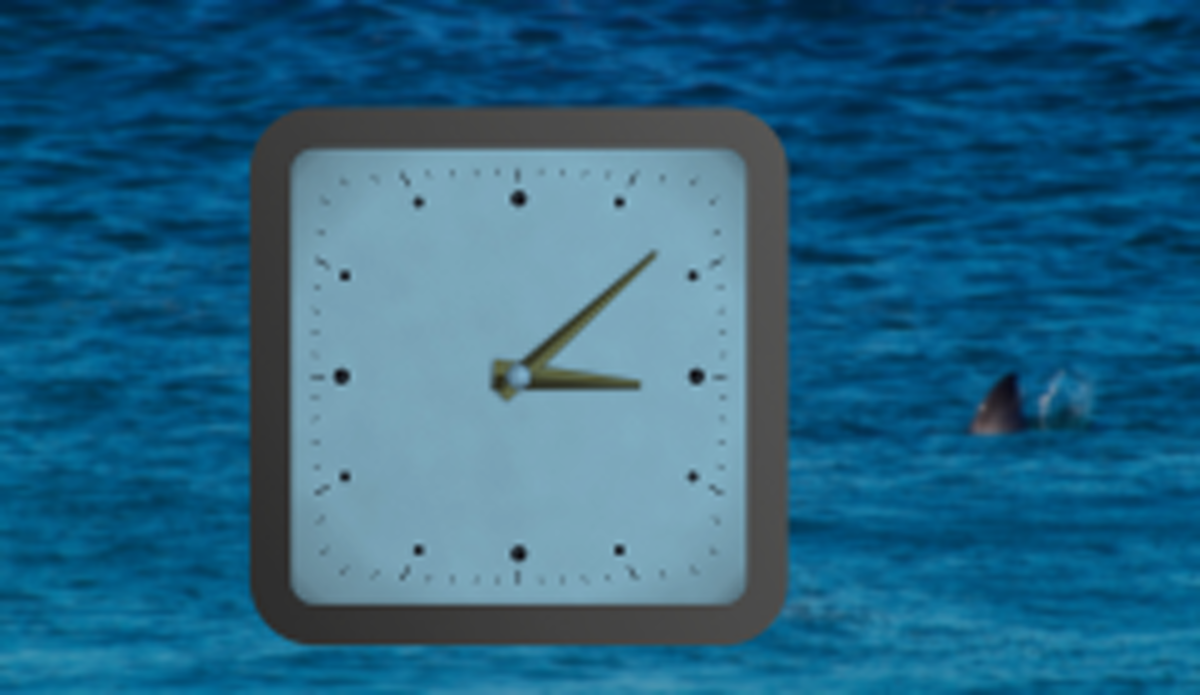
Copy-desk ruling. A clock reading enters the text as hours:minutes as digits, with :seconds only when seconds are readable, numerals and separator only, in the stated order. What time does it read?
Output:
3:08
